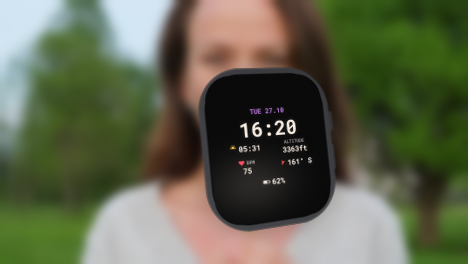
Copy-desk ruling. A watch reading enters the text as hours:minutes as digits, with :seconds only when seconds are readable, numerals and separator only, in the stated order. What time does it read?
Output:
16:20
